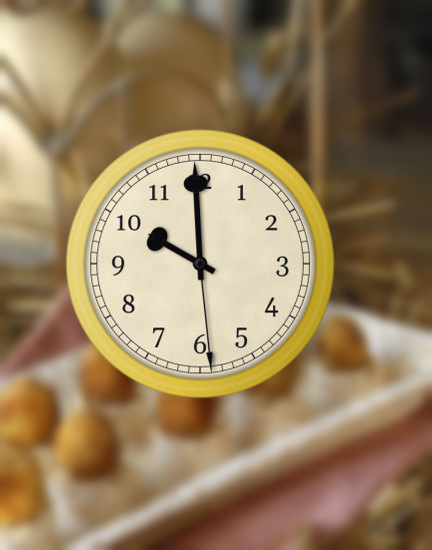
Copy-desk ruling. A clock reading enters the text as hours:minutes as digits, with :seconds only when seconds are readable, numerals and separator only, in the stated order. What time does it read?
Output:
9:59:29
